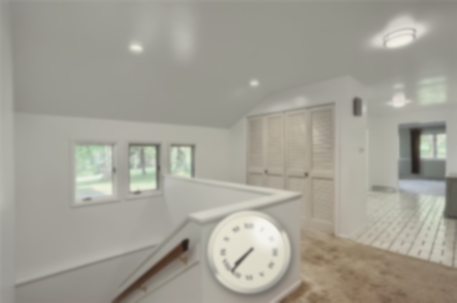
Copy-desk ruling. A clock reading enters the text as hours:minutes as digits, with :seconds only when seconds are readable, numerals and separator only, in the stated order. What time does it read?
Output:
7:37
